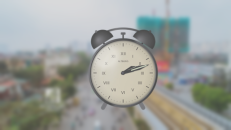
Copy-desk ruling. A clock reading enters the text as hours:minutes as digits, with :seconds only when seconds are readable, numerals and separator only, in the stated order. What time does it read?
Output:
2:12
